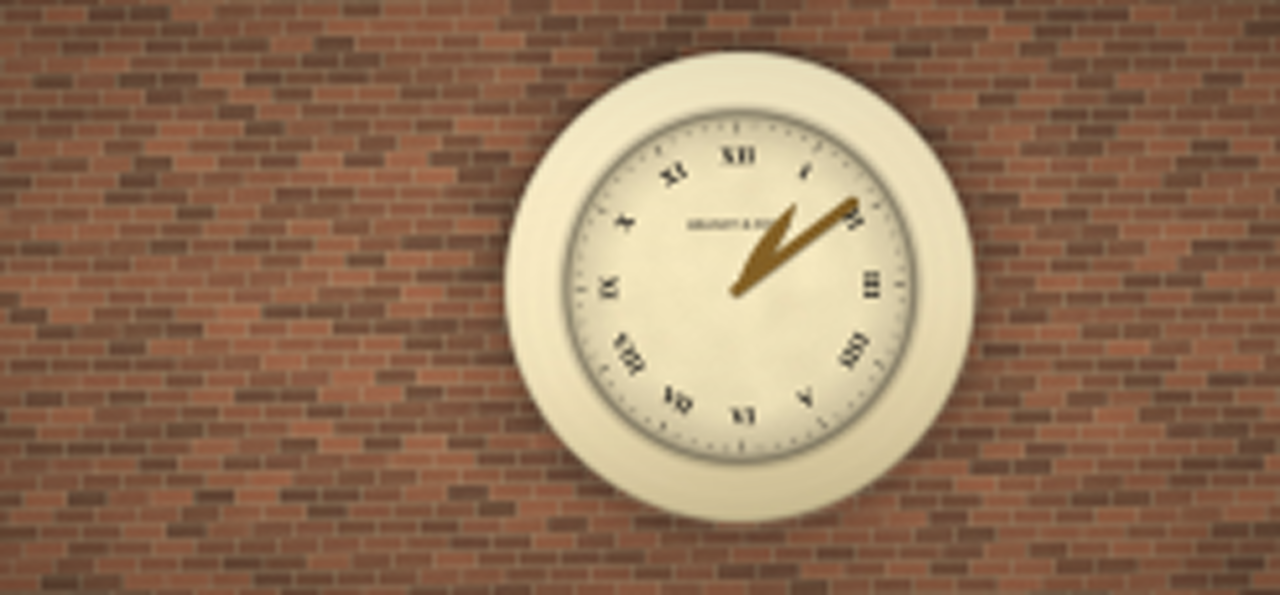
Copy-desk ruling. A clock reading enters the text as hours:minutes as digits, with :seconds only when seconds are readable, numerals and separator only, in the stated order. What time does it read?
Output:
1:09
